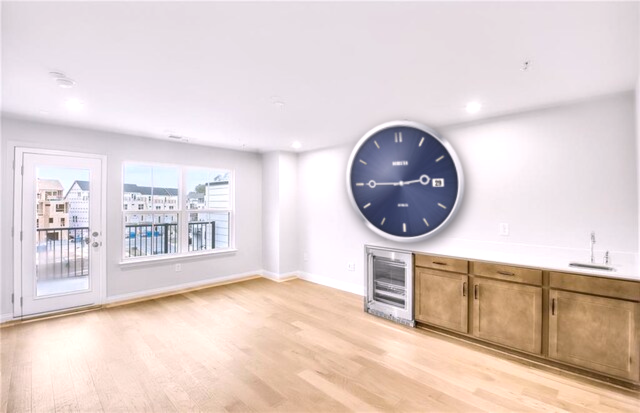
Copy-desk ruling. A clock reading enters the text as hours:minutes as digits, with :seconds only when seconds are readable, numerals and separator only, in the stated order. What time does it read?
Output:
2:45
